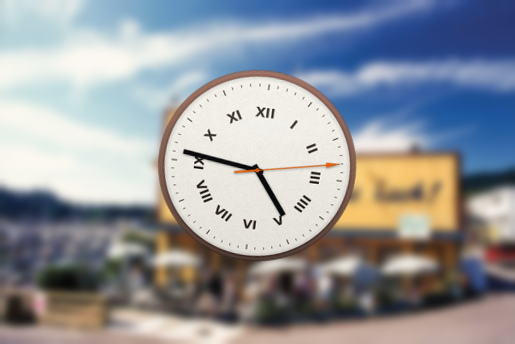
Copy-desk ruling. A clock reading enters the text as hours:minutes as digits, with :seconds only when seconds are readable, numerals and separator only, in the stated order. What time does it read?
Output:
4:46:13
